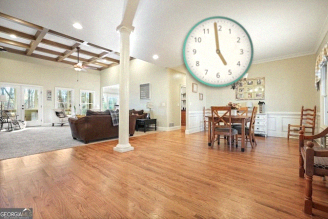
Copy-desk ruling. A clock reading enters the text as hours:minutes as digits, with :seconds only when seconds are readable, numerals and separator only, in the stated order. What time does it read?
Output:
4:59
